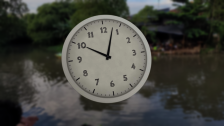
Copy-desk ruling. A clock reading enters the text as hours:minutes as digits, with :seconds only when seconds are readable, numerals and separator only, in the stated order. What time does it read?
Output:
10:03
